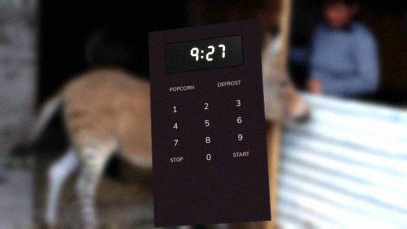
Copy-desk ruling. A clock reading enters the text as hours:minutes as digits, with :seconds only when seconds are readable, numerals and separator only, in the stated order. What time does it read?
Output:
9:27
